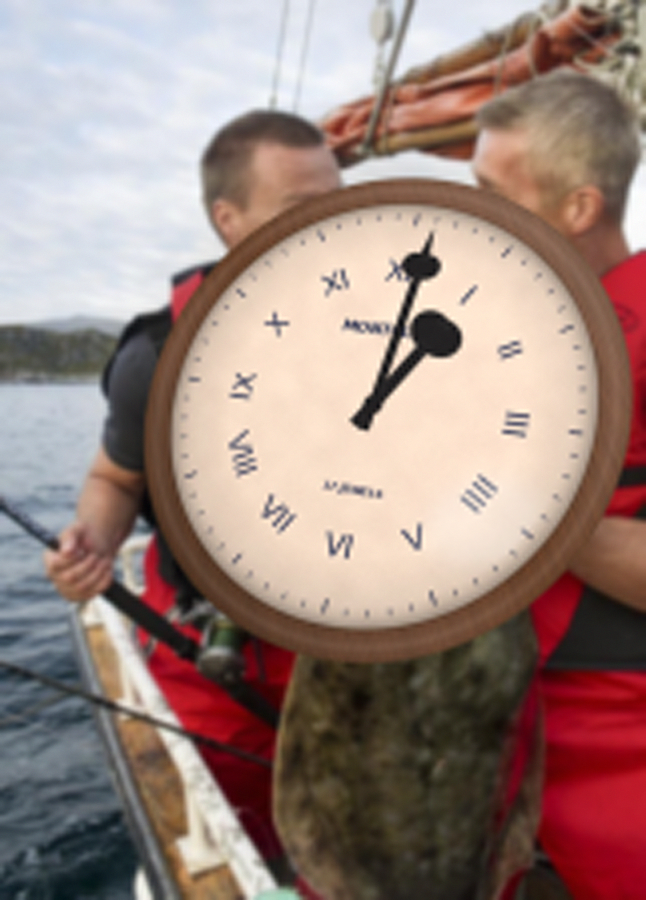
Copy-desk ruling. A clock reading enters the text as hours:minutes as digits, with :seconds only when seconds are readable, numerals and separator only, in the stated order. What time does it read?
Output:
1:01
